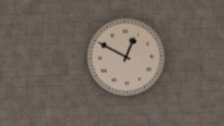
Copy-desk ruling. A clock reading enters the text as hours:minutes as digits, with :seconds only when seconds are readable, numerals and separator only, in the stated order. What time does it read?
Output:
12:50
